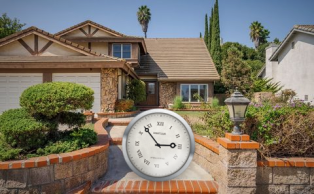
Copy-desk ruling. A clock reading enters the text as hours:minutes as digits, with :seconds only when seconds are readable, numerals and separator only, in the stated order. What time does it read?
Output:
2:53
